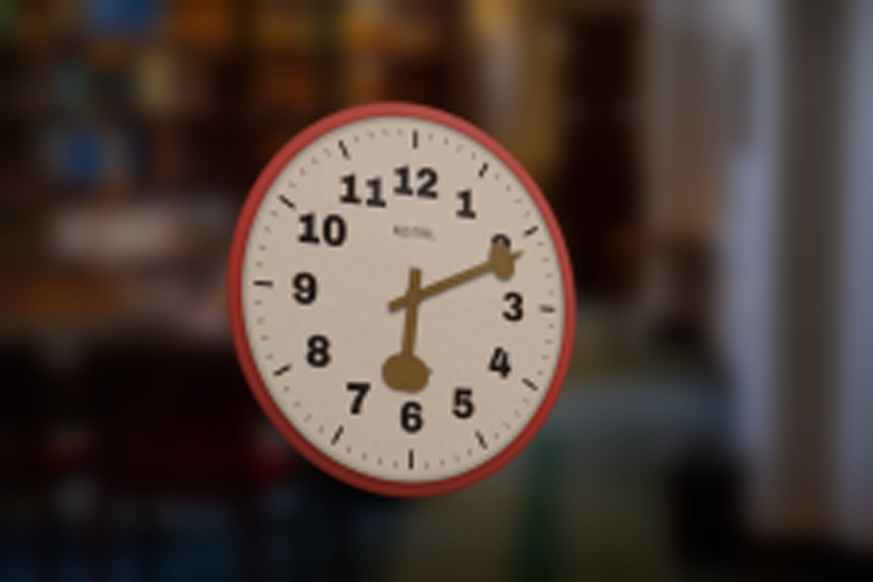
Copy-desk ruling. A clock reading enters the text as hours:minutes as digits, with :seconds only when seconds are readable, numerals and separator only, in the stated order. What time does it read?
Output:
6:11
